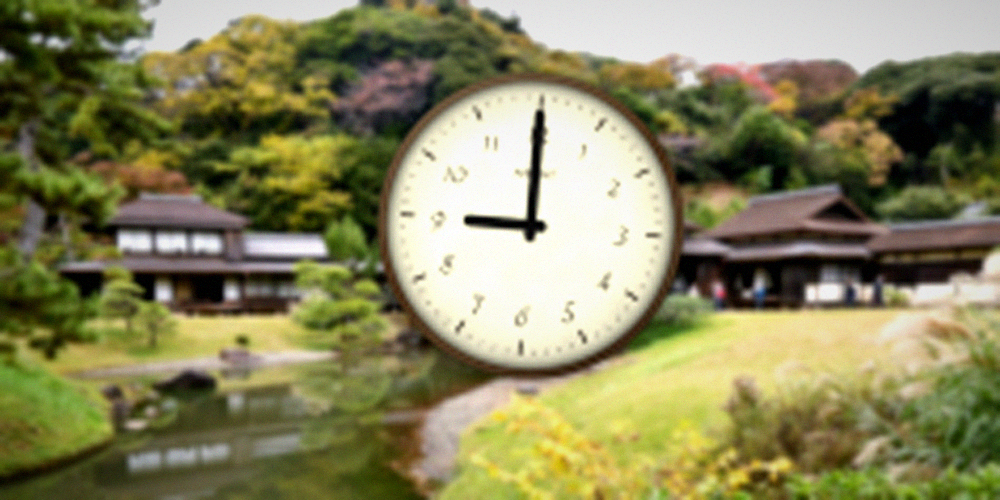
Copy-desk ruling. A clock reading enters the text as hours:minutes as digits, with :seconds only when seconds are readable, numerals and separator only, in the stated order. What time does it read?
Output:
9:00
